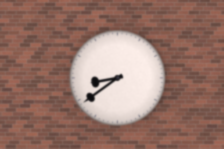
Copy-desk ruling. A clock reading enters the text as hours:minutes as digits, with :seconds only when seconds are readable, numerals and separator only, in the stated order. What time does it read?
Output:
8:39
